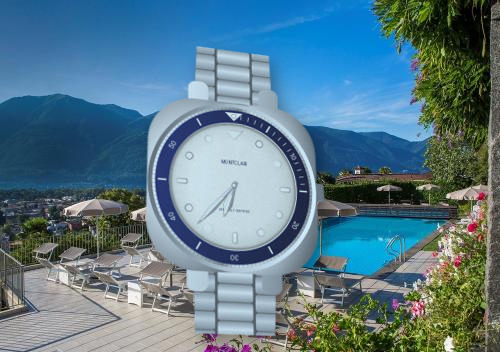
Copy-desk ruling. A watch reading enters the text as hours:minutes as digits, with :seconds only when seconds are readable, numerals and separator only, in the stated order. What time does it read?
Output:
6:37
